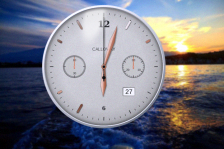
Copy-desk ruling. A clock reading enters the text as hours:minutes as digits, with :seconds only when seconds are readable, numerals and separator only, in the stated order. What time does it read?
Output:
6:03
